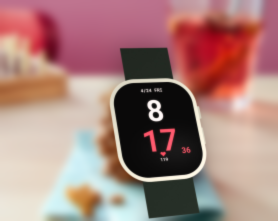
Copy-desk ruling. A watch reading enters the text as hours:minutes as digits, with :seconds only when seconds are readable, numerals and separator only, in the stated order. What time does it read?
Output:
8:17
